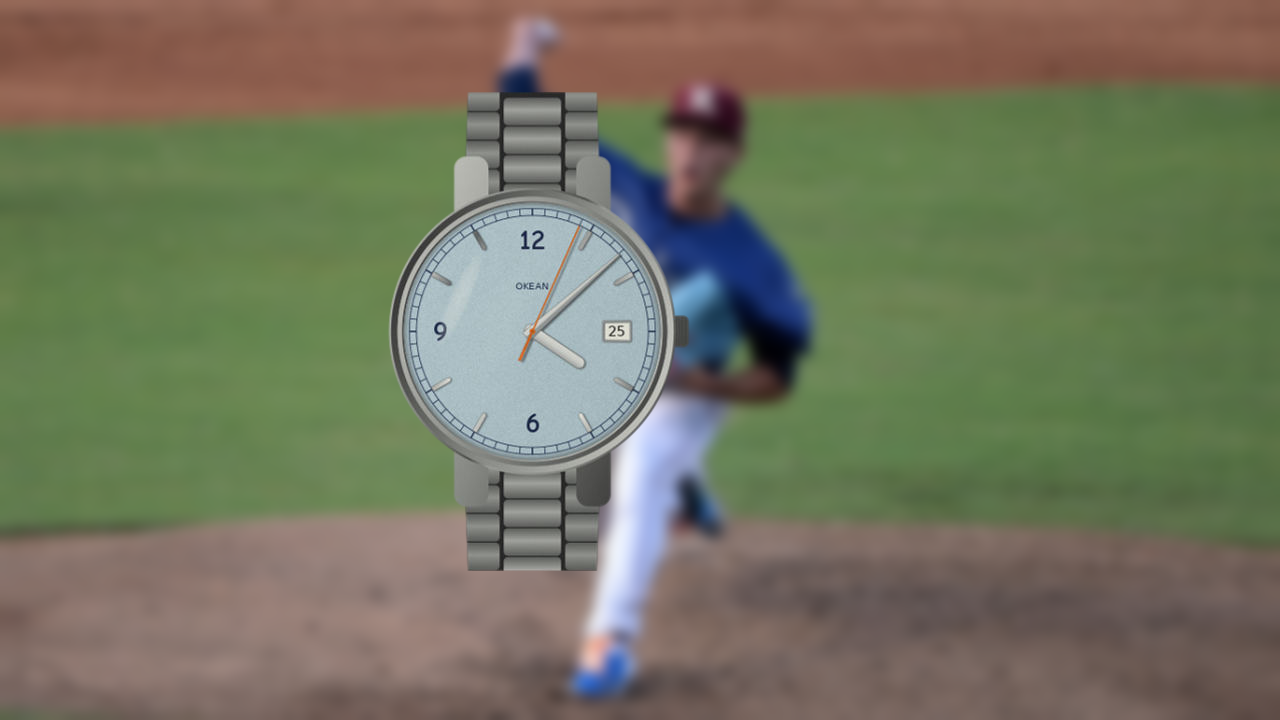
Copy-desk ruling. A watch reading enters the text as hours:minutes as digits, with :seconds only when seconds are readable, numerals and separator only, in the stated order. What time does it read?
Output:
4:08:04
